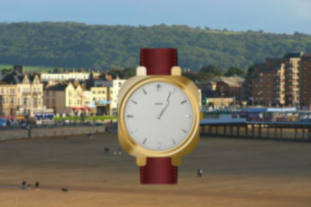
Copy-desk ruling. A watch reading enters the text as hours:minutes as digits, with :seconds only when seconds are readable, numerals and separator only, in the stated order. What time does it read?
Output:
1:04
